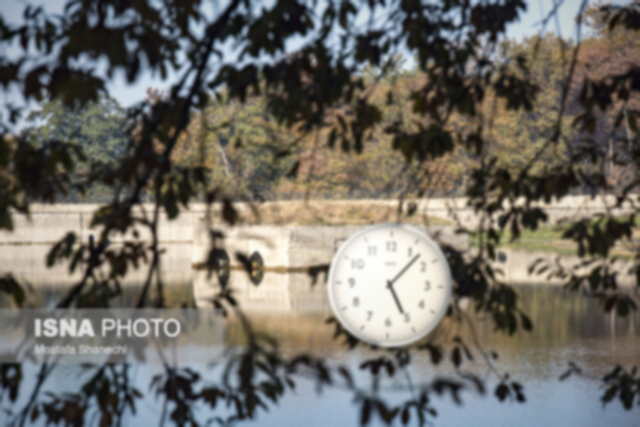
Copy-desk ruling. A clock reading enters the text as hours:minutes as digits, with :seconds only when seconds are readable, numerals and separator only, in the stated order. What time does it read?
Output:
5:07
